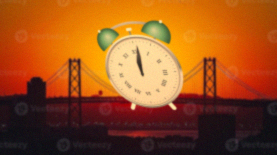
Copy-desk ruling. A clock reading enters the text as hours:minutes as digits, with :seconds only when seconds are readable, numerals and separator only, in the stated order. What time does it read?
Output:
12:01
